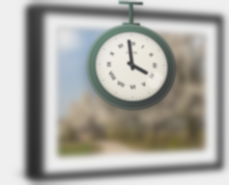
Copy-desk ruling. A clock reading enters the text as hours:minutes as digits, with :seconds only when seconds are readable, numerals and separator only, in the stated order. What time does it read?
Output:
3:59
